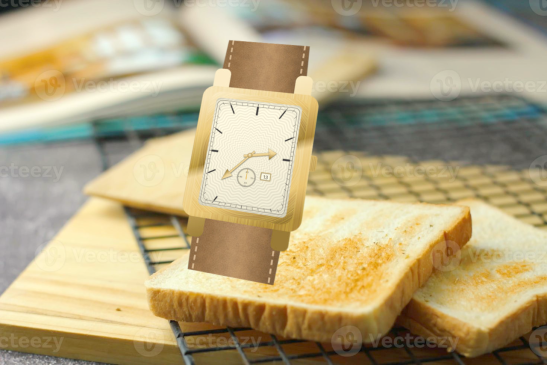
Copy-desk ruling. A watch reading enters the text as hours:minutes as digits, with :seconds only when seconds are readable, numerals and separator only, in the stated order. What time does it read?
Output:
2:37
